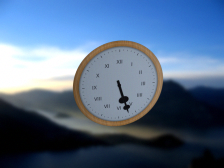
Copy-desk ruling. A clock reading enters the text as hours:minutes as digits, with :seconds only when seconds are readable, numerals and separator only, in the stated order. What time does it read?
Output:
5:27
